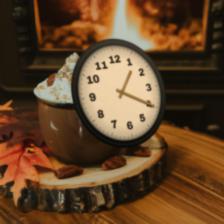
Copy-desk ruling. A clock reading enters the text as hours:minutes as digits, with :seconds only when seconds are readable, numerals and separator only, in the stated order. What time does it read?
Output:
1:20
